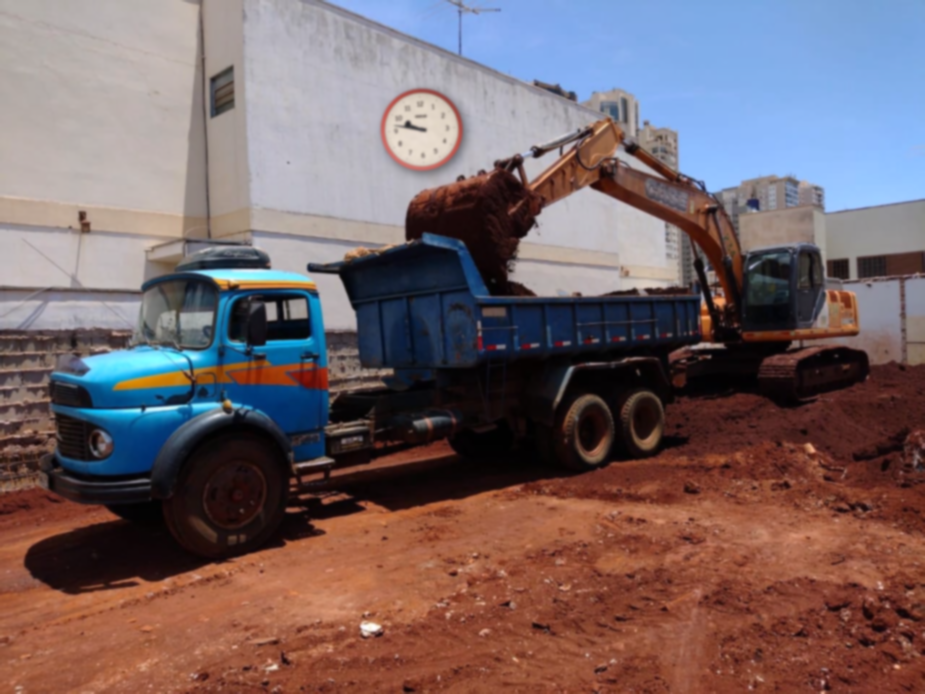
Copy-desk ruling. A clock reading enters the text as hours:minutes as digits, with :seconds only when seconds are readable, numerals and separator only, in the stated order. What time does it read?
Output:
9:47
